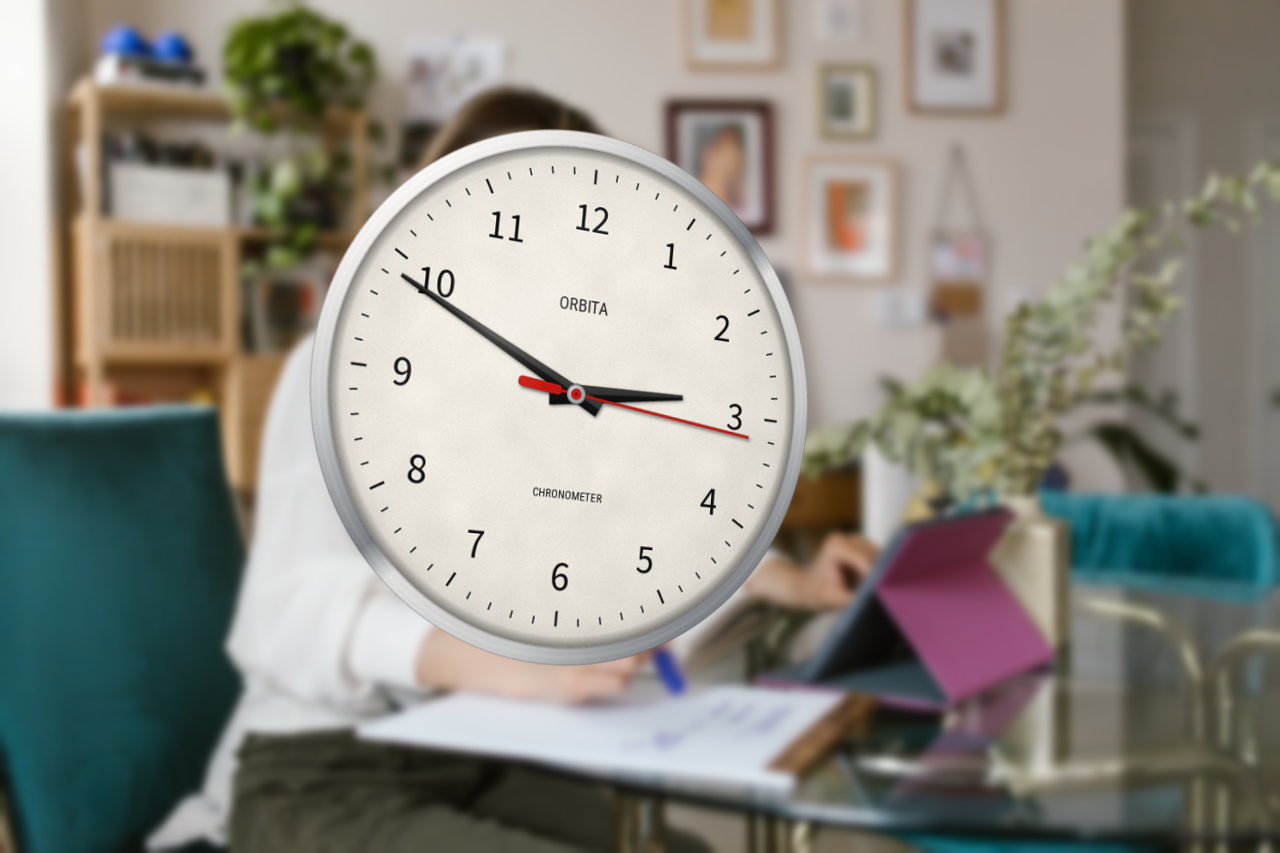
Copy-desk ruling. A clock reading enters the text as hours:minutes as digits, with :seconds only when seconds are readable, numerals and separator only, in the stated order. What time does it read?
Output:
2:49:16
